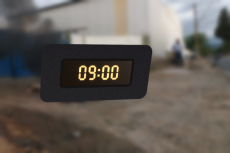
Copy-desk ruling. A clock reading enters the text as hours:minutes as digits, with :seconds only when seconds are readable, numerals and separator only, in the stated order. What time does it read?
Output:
9:00
